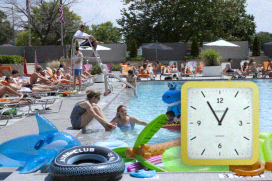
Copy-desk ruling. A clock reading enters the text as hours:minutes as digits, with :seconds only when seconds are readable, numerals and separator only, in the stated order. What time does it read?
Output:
12:55
